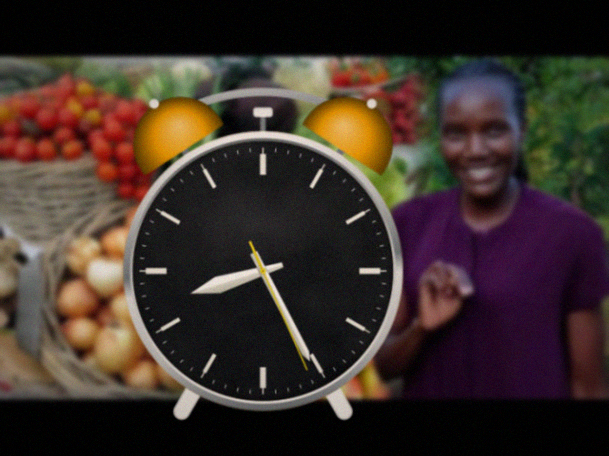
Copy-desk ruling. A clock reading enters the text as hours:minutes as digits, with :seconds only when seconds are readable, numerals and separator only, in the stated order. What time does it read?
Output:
8:25:26
